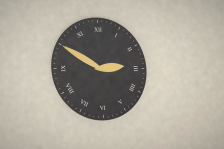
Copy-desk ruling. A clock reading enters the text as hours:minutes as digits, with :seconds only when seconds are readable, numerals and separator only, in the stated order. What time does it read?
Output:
2:50
